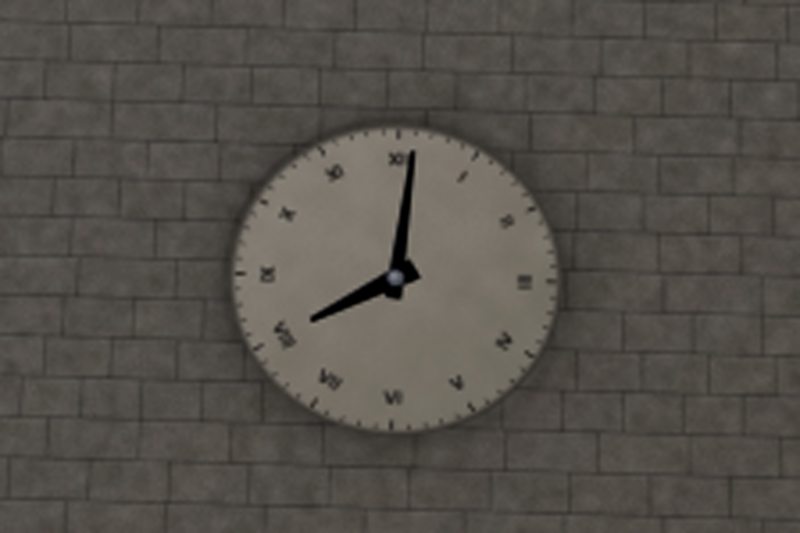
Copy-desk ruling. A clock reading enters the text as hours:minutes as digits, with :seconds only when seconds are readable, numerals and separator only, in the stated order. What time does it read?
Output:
8:01
